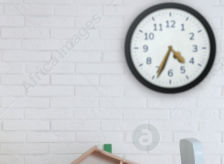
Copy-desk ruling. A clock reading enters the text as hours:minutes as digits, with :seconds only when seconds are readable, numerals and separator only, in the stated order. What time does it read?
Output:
4:34
